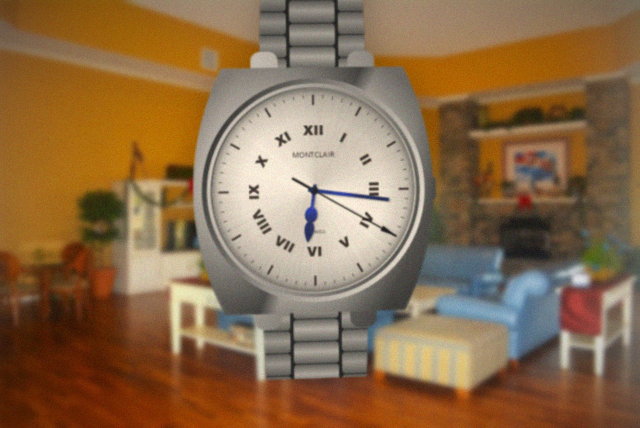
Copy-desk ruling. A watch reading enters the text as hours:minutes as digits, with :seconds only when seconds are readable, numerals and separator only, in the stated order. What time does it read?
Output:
6:16:20
